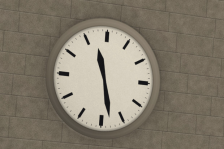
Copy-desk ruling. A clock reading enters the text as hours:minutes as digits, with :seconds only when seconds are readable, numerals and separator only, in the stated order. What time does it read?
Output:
11:28
